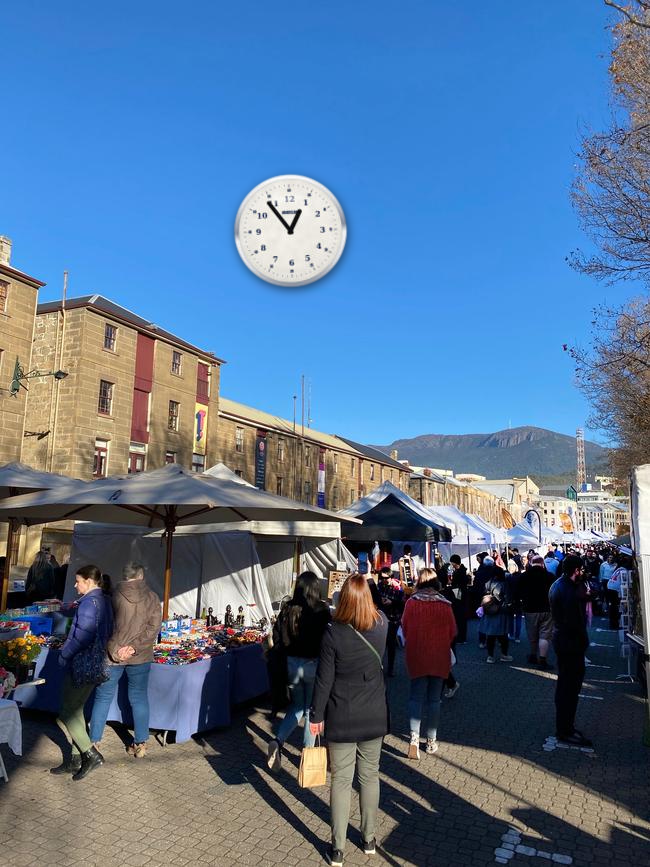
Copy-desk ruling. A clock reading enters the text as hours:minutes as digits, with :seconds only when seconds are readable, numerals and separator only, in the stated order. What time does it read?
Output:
12:54
